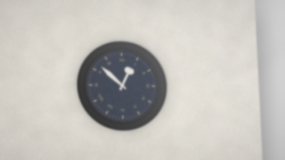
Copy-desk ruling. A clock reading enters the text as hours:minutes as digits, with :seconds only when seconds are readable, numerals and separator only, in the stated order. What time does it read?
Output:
12:52
